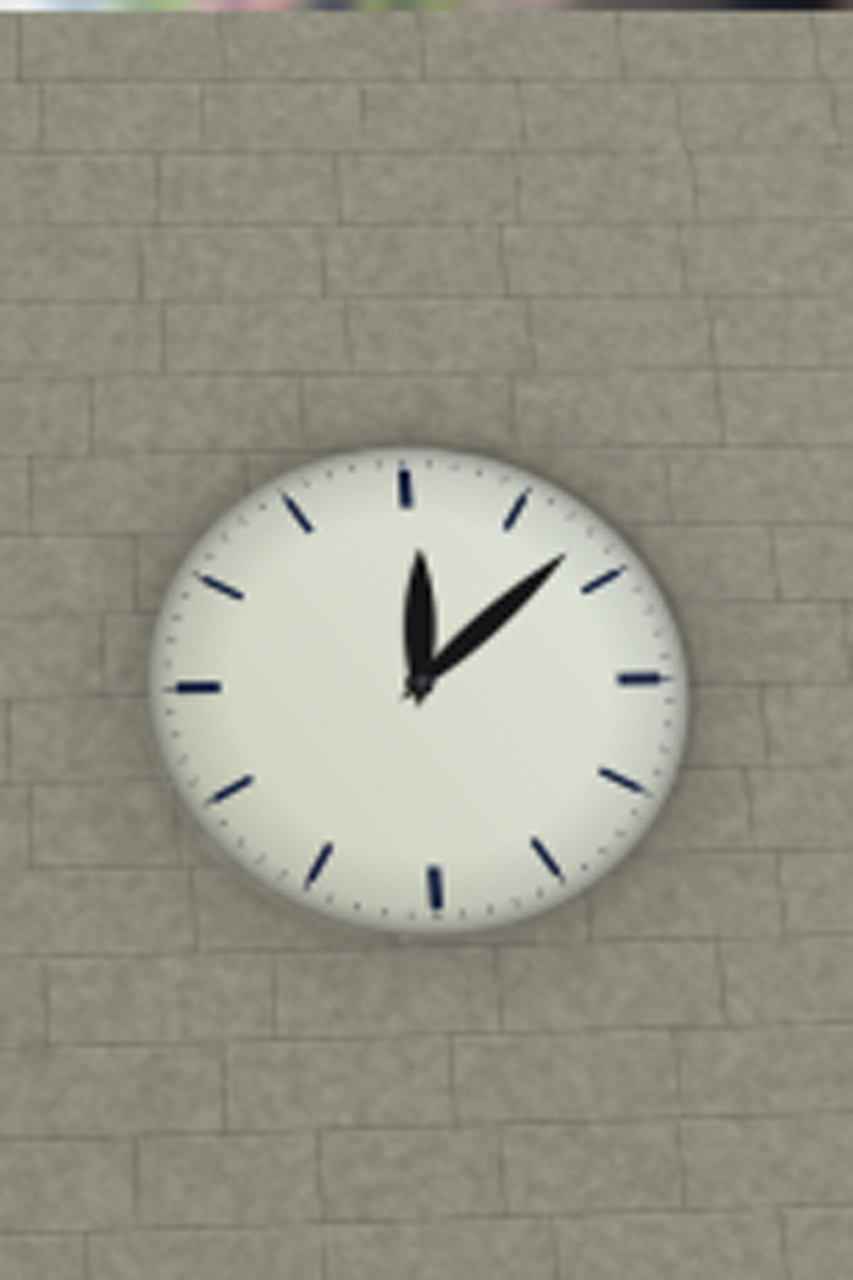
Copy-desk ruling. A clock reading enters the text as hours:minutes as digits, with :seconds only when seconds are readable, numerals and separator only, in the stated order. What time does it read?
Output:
12:08
